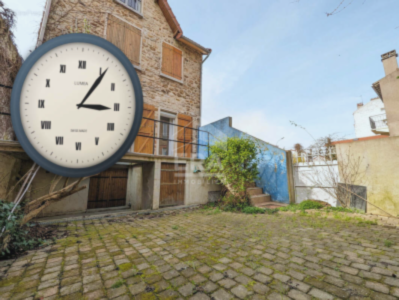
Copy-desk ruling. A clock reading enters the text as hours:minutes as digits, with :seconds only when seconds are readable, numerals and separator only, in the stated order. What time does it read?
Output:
3:06
